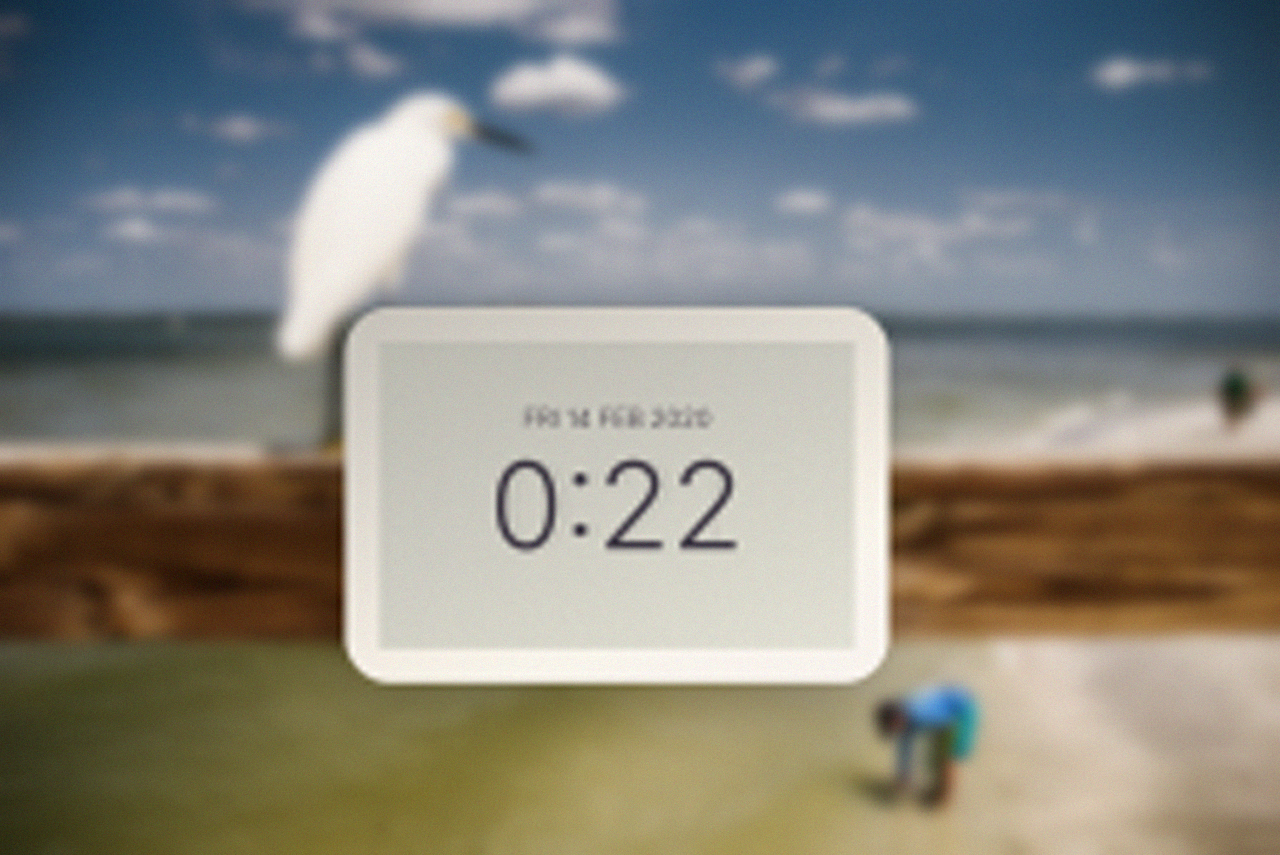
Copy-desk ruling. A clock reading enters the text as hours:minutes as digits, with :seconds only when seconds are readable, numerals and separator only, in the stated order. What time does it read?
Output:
0:22
